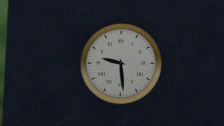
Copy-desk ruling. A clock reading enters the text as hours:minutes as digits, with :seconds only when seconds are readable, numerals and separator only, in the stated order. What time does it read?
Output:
9:29
